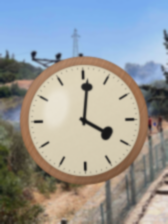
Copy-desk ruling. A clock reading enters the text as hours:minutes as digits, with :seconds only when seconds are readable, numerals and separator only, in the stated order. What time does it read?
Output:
4:01
